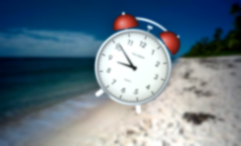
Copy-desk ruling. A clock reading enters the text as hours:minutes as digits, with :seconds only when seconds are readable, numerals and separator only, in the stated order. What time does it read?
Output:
8:51
